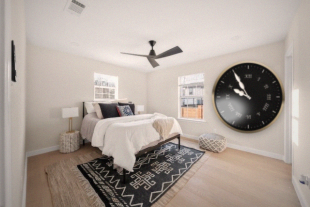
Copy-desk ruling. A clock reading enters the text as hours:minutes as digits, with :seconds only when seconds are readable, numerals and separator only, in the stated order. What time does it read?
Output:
9:55
